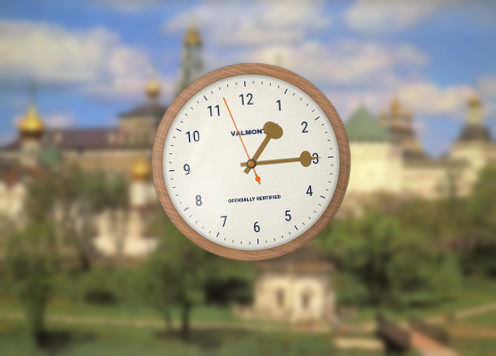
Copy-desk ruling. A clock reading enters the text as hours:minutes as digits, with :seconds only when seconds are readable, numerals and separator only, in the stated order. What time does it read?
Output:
1:14:57
